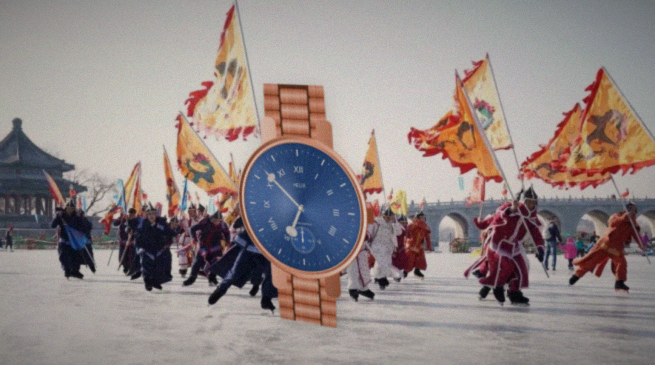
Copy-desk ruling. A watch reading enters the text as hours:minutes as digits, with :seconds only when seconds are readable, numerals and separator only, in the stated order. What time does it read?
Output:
6:52
